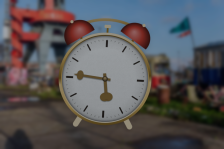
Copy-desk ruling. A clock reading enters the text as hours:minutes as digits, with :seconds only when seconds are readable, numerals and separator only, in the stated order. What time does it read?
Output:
5:46
